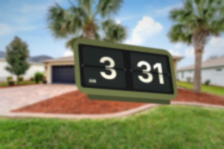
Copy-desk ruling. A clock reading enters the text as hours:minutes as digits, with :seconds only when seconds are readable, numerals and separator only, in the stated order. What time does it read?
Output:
3:31
